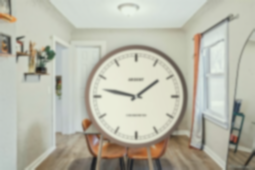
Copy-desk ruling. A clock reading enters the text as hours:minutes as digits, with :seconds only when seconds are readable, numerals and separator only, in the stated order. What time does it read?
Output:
1:47
